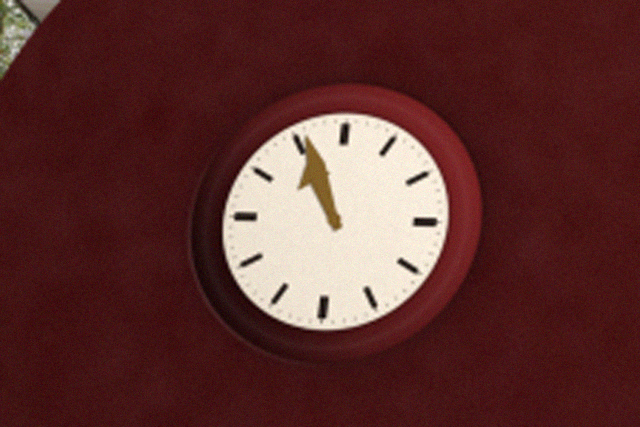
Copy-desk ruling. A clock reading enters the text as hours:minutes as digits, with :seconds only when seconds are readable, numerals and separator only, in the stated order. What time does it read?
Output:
10:56
